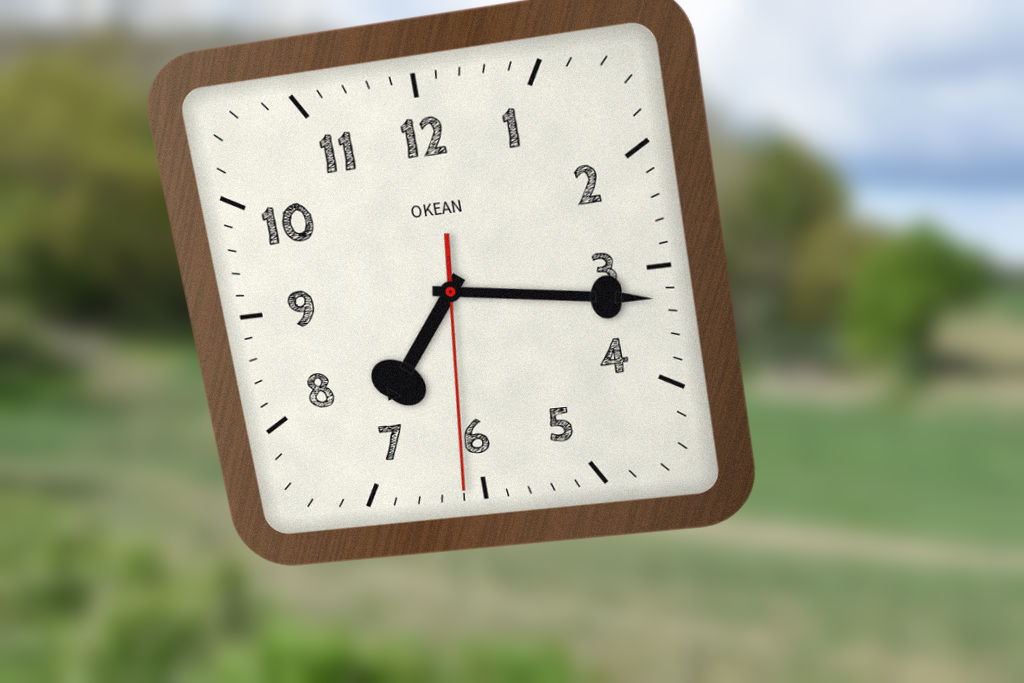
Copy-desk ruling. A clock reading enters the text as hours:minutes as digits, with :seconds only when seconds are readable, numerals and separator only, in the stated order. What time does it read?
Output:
7:16:31
